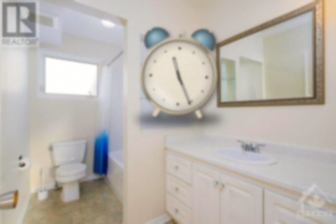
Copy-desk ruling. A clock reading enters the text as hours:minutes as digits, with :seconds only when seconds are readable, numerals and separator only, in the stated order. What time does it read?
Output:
11:26
